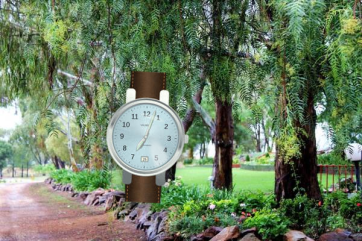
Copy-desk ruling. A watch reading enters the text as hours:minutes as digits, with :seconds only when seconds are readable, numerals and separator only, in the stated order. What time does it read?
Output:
7:03
